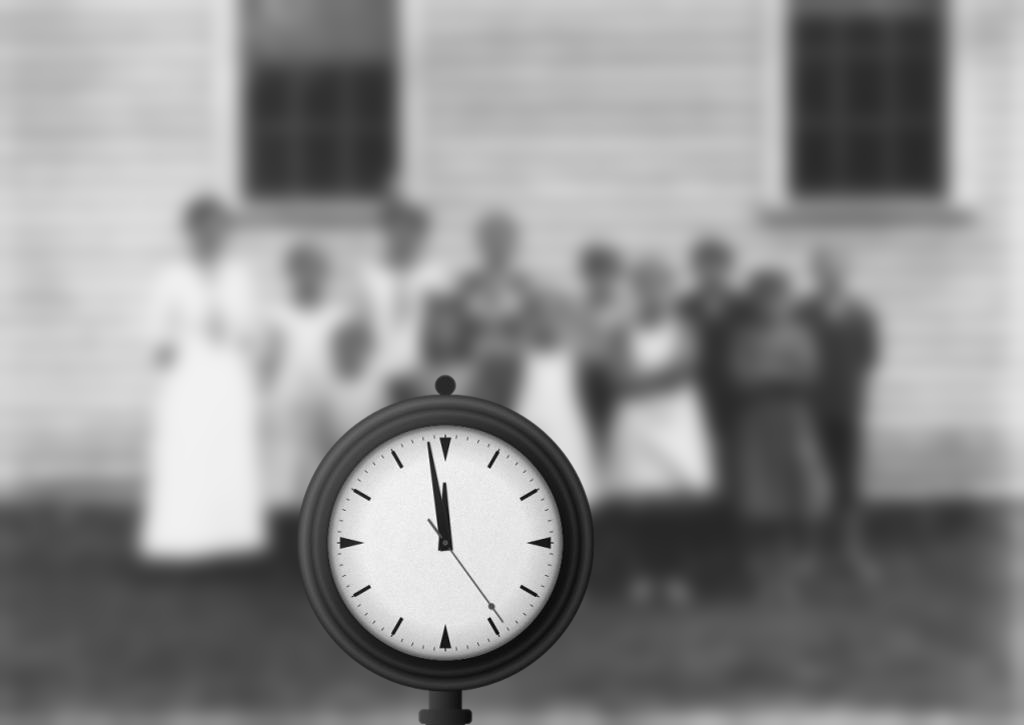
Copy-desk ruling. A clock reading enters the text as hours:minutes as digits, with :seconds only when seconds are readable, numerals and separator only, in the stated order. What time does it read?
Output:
11:58:24
